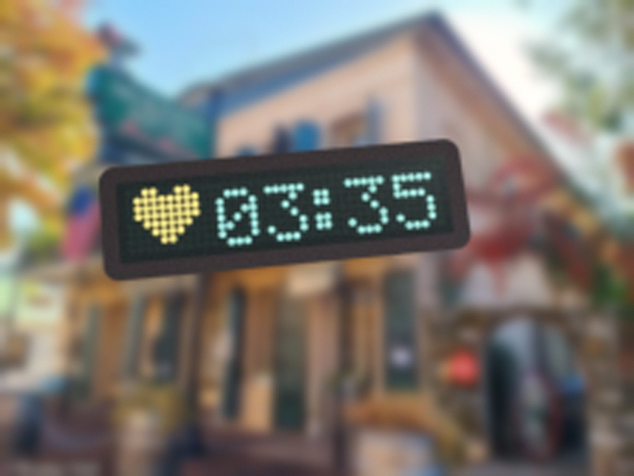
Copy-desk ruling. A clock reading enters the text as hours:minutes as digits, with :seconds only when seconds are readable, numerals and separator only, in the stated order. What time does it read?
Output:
3:35
